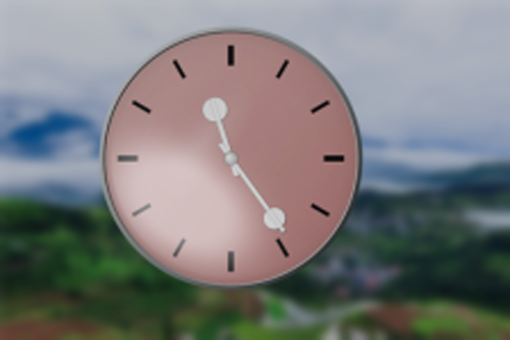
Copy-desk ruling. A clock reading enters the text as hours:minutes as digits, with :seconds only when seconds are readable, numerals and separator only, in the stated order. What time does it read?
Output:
11:24
